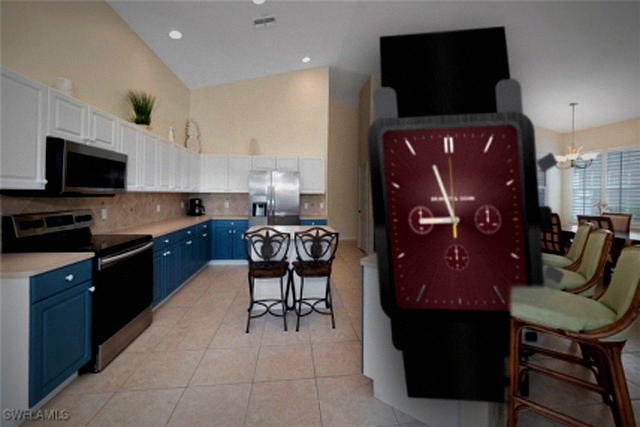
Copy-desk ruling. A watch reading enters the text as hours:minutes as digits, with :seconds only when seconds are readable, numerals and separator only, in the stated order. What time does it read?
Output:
8:57
